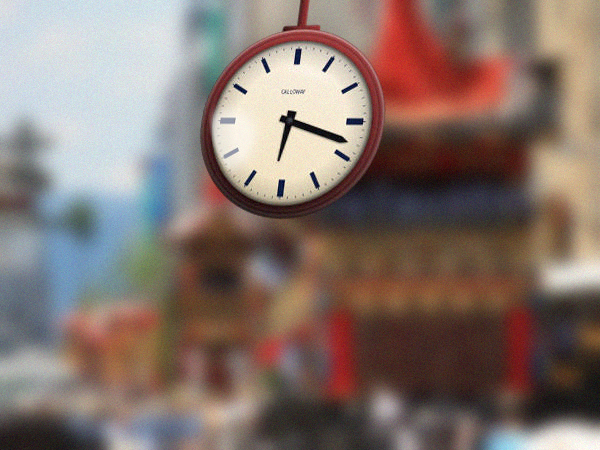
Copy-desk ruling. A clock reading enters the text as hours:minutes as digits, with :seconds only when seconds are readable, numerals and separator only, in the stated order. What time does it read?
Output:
6:18
